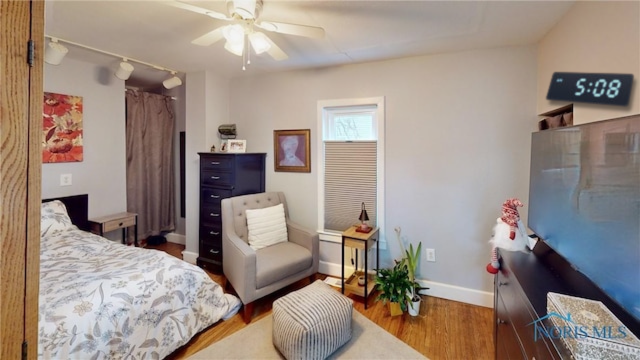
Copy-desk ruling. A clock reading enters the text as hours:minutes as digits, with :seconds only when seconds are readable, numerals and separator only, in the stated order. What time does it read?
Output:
5:08
